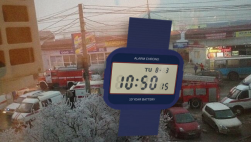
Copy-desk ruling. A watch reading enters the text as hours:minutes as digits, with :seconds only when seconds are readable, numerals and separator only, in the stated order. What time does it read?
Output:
10:50:15
